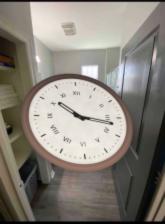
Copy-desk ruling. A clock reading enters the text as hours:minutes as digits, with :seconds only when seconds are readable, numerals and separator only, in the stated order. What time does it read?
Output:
10:17
